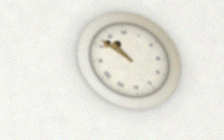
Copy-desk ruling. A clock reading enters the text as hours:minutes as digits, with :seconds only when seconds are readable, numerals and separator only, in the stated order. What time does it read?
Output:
10:52
